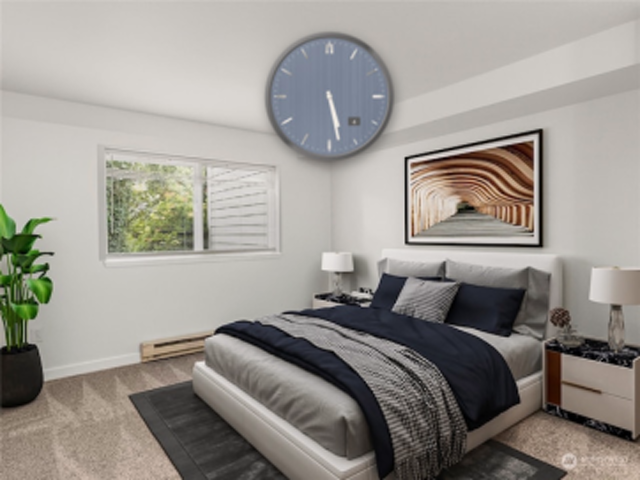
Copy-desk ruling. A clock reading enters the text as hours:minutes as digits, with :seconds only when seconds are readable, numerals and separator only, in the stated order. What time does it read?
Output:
5:28
